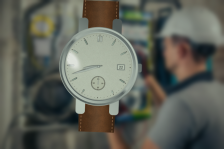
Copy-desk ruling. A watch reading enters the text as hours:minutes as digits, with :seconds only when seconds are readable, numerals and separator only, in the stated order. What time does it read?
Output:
8:42
